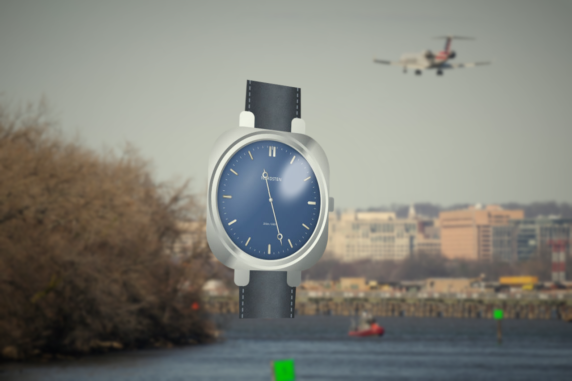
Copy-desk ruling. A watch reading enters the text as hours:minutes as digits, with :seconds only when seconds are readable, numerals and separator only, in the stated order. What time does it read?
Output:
11:27
